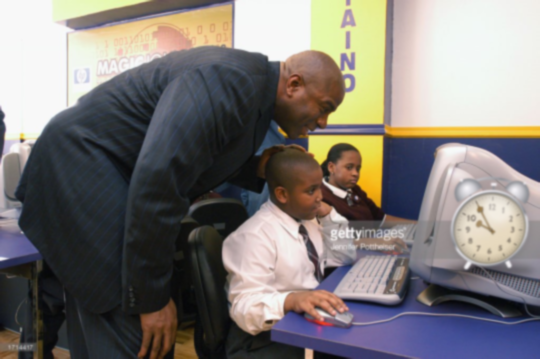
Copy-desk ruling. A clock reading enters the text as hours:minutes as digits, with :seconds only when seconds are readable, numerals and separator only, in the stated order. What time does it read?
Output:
9:55
